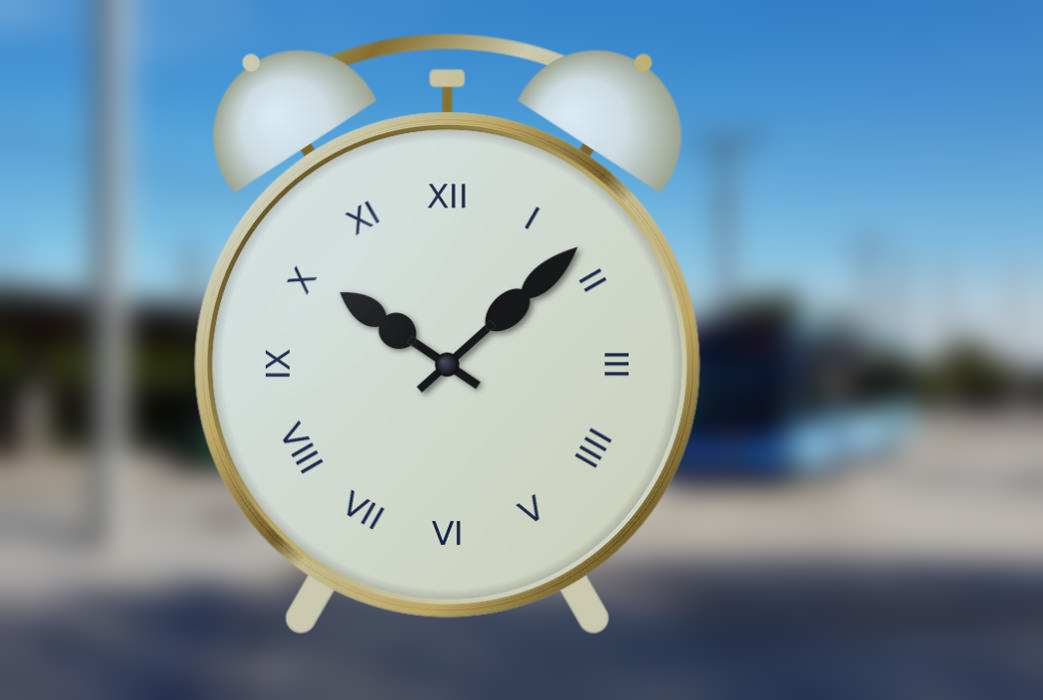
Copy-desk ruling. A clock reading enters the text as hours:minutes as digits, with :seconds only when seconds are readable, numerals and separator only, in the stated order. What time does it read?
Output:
10:08
